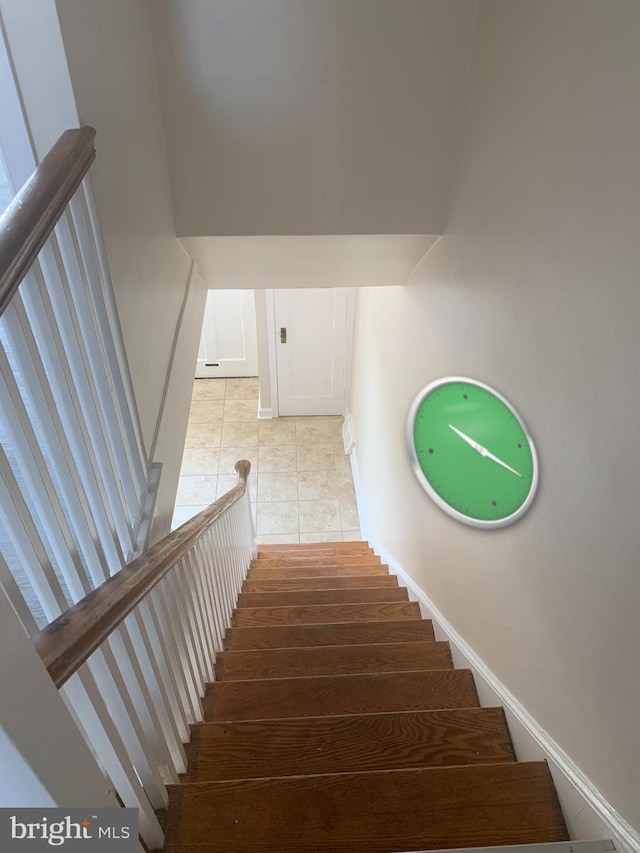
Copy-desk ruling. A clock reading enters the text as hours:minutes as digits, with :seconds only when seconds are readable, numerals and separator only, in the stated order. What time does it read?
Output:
10:21
